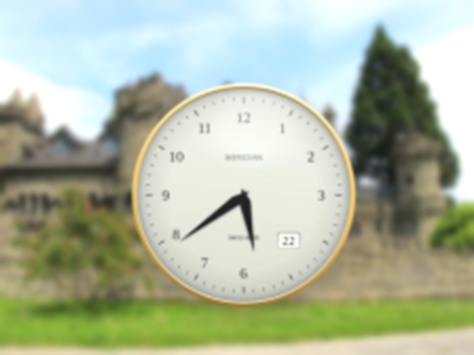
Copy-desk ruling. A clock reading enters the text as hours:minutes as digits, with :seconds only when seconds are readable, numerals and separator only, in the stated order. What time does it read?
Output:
5:39
